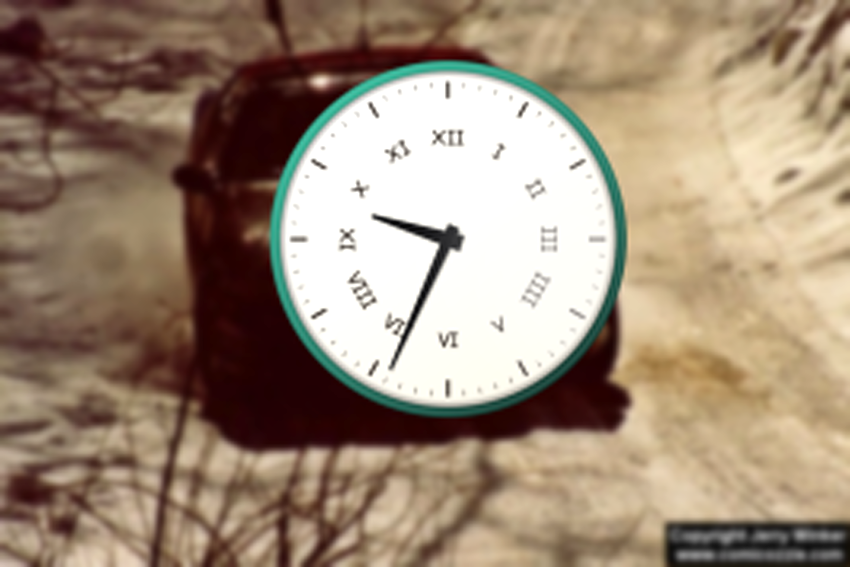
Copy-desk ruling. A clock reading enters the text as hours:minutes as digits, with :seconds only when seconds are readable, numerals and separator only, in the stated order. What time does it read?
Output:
9:34
